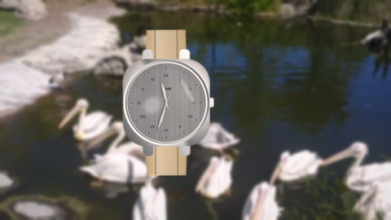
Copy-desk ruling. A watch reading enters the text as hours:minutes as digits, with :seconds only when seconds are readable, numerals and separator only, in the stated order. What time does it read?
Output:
11:33
